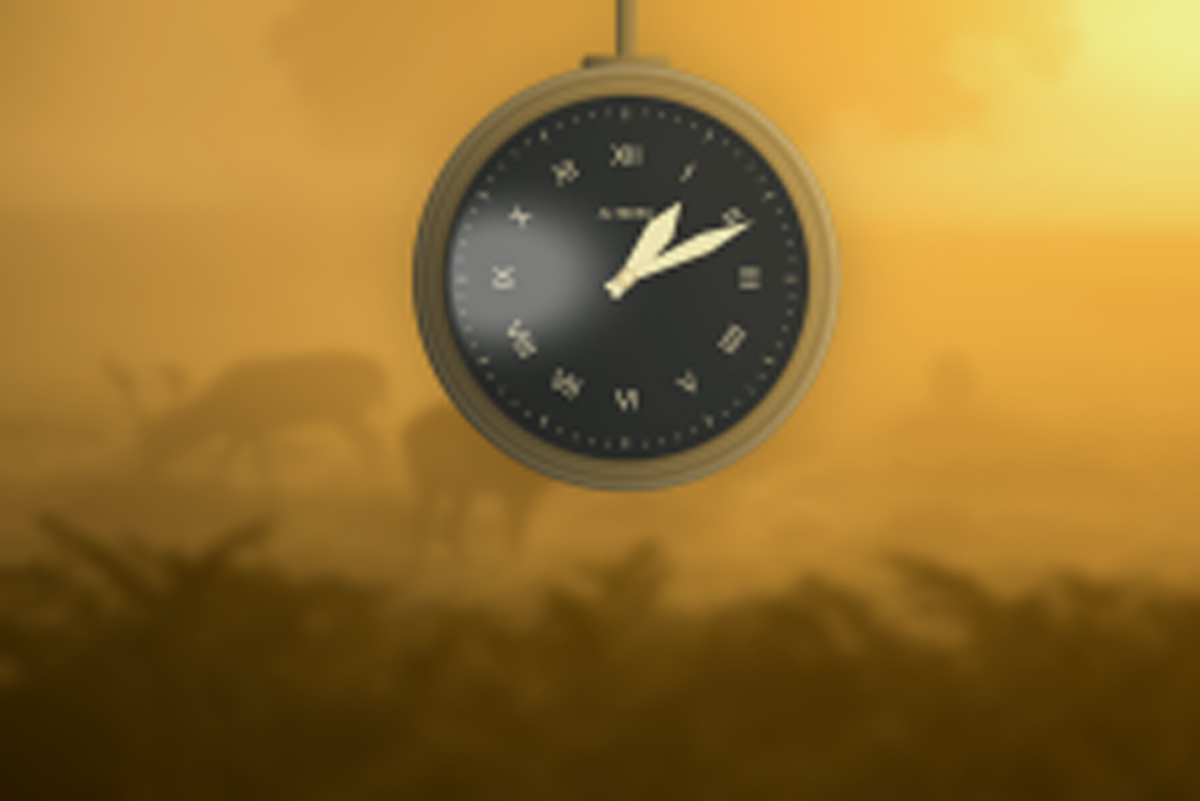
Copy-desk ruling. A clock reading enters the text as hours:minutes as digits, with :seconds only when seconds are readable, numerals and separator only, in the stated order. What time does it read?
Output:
1:11
